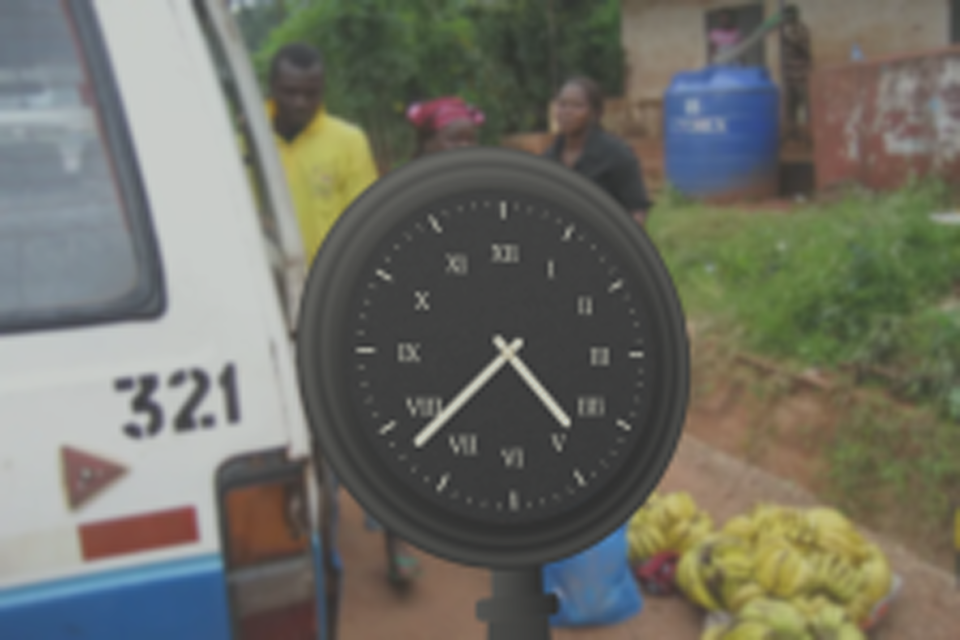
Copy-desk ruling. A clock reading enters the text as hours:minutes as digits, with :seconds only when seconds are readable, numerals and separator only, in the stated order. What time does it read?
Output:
4:38
